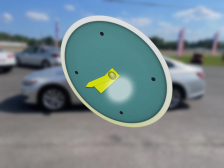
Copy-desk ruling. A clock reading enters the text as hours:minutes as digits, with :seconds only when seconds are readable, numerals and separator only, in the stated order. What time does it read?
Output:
7:41
